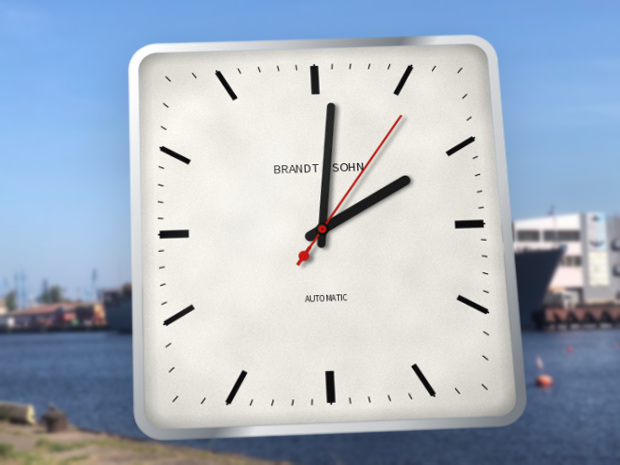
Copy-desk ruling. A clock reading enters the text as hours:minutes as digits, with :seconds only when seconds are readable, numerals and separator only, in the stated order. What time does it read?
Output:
2:01:06
